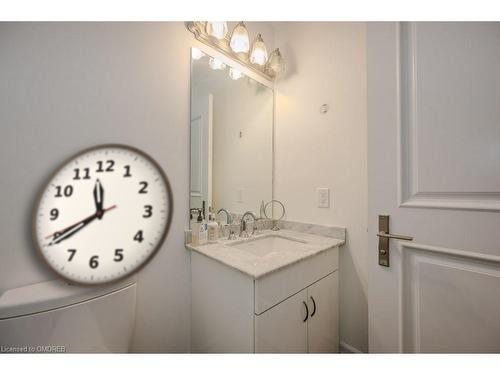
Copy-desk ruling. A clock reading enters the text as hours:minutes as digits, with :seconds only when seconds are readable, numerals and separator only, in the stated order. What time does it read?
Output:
11:39:41
